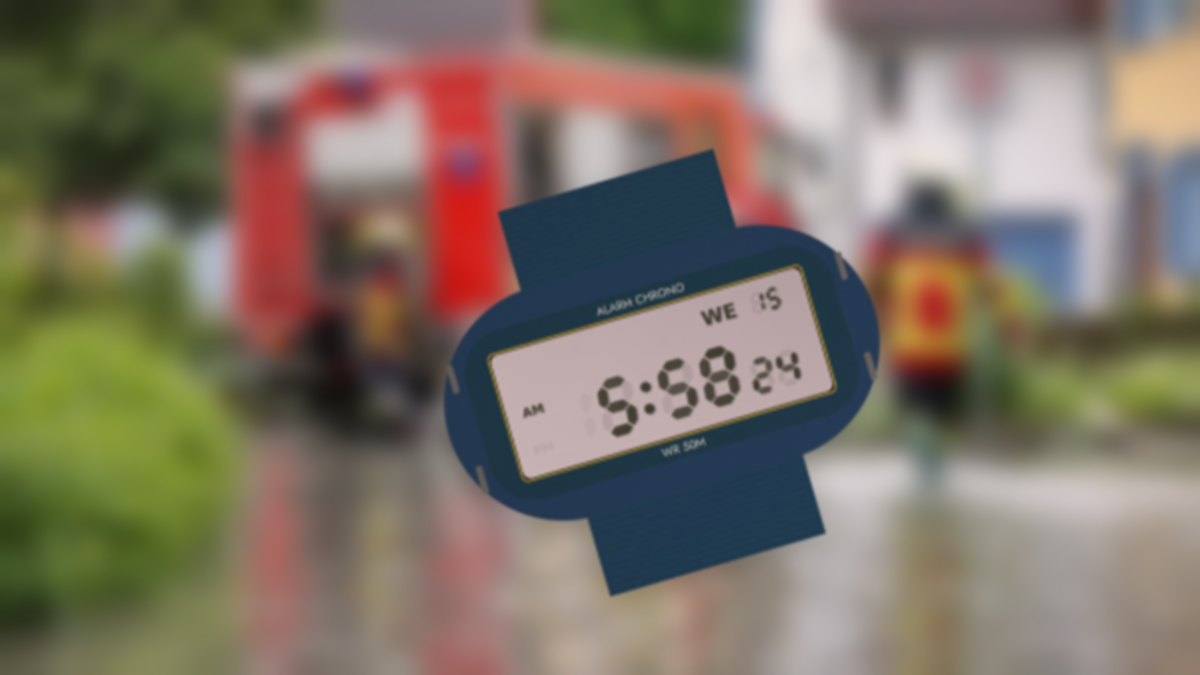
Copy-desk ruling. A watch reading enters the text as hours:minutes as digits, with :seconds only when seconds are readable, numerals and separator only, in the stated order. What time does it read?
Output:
5:58:24
